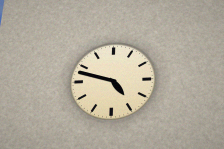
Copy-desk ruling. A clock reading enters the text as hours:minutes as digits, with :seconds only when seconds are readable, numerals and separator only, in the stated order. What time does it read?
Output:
4:48
